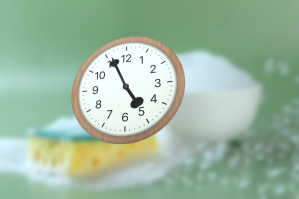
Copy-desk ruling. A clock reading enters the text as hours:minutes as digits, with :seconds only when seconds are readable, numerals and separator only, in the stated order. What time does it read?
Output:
4:56
